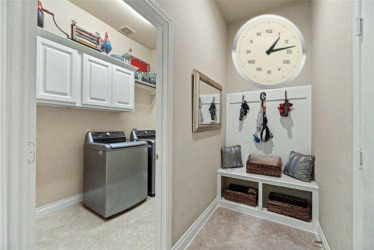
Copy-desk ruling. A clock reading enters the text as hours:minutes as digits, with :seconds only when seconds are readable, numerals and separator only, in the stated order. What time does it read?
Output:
1:13
